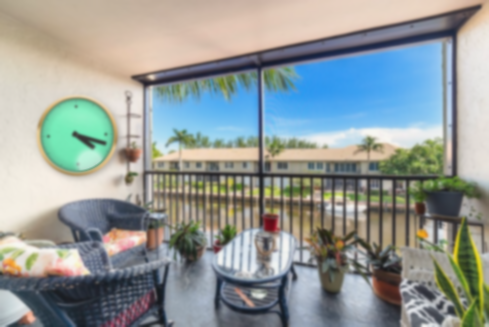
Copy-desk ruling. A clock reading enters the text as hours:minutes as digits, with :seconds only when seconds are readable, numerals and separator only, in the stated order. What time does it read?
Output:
4:18
